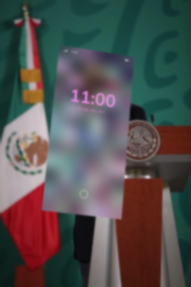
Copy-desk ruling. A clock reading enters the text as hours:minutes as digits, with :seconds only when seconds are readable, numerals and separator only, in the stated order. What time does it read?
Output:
11:00
